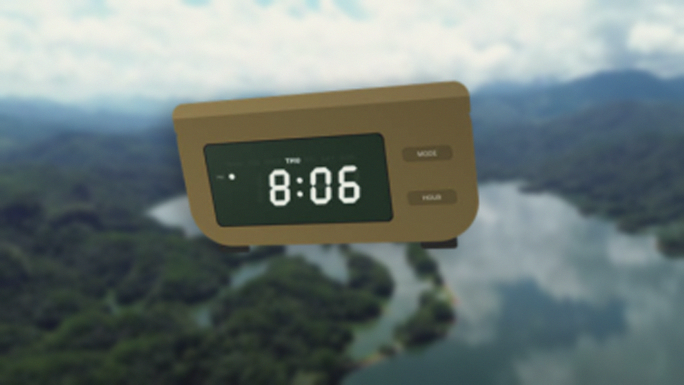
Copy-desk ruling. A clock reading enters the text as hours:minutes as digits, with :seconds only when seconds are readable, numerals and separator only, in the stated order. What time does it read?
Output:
8:06
